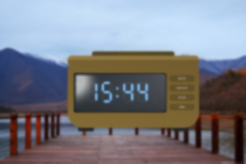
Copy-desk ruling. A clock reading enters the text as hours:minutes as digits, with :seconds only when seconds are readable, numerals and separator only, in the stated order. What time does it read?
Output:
15:44
